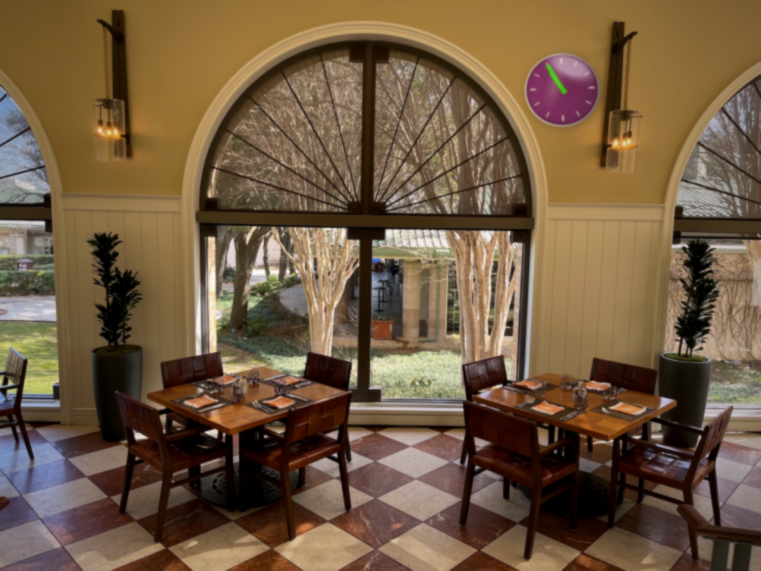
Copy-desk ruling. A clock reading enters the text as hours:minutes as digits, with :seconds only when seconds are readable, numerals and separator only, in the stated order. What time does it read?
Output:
10:55
